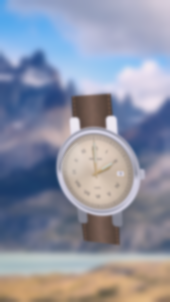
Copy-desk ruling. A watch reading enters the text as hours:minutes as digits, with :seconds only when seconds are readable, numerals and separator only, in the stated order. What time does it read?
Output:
2:00
